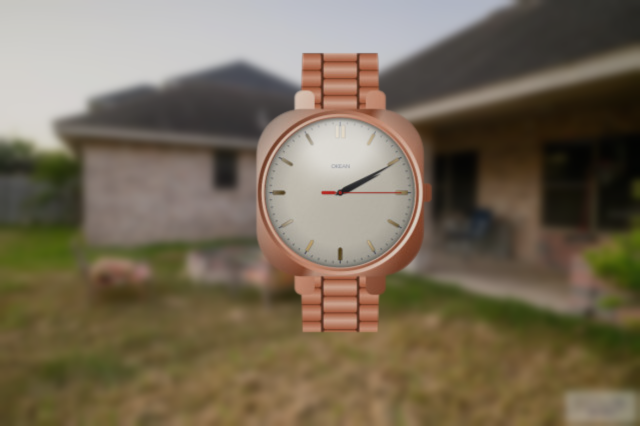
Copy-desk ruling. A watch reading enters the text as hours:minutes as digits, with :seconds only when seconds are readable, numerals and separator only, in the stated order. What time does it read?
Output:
2:10:15
